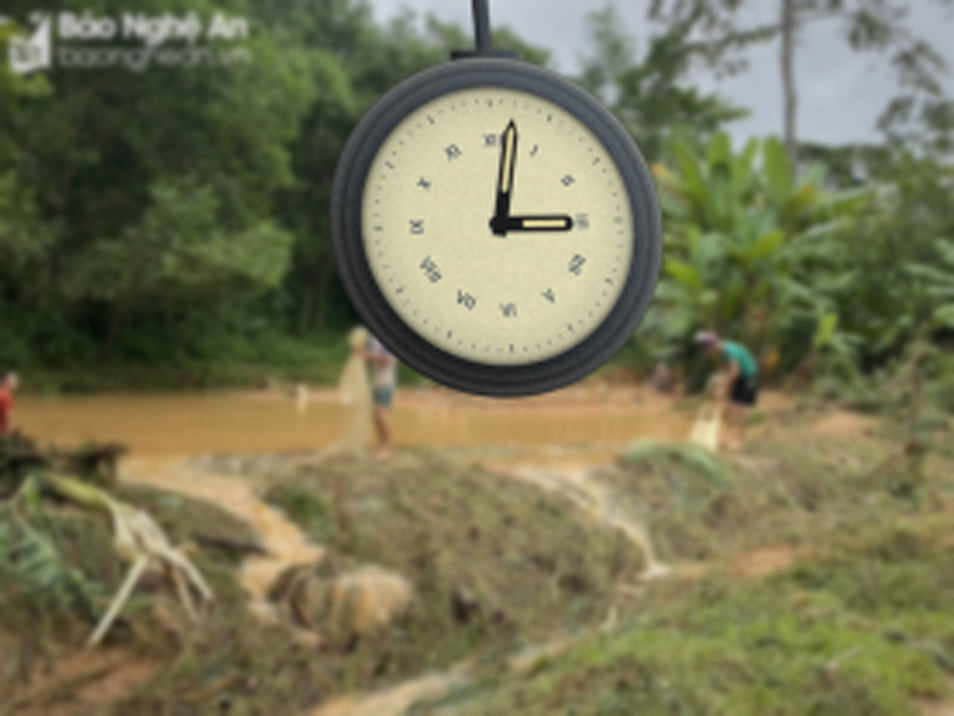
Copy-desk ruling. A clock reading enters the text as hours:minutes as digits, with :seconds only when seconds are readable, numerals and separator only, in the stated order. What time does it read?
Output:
3:02
